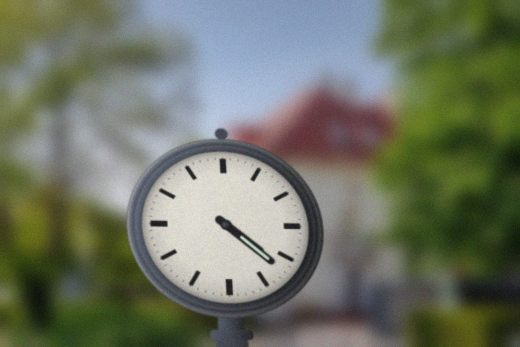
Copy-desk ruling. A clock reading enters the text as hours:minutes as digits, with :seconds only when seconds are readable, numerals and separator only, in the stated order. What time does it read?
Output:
4:22
